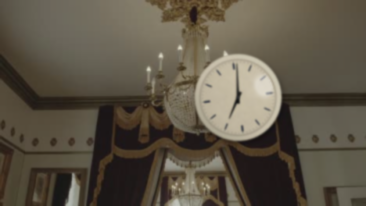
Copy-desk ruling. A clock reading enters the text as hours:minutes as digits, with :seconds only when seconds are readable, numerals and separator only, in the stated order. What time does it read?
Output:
7:01
